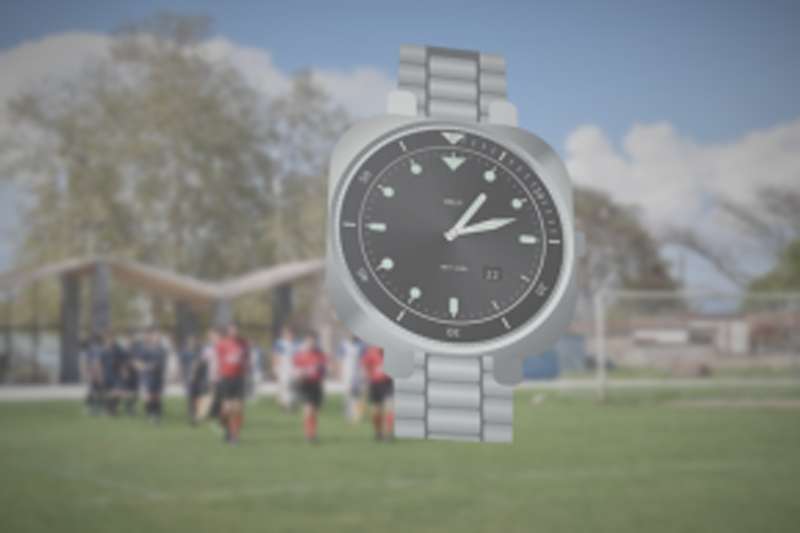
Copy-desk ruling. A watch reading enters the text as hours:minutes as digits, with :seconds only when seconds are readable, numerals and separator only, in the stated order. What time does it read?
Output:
1:12
